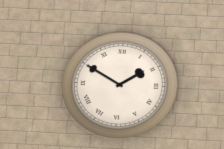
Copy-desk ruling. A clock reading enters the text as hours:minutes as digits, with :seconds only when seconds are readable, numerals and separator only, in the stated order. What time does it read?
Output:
1:50
